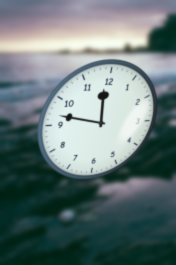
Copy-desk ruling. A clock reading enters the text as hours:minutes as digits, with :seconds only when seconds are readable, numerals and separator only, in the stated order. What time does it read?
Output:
11:47
